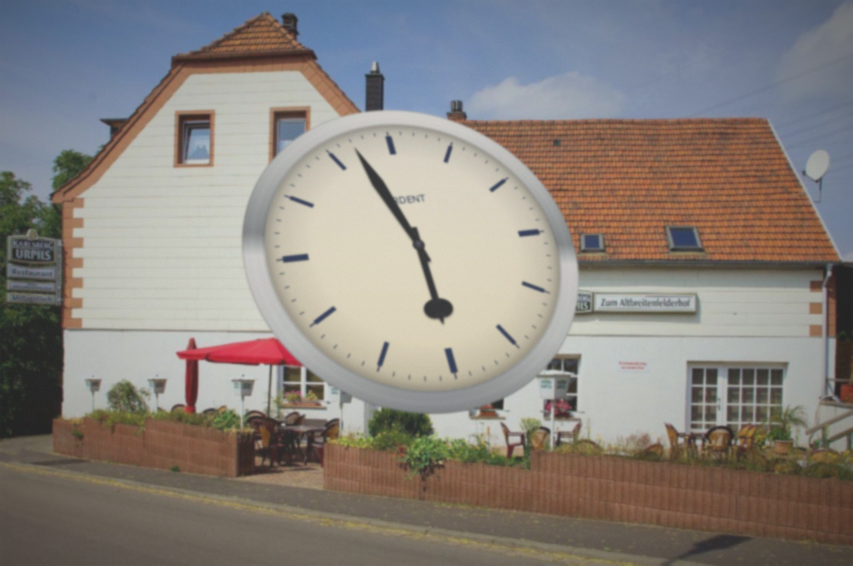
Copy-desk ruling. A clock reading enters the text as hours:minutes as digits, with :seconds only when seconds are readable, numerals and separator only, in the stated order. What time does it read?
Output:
5:57
